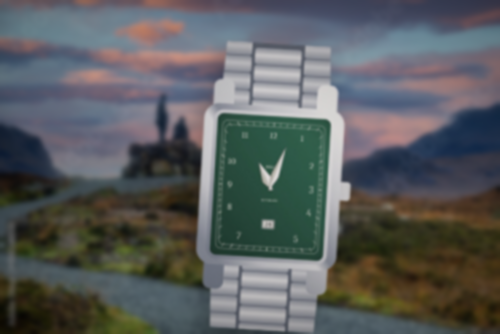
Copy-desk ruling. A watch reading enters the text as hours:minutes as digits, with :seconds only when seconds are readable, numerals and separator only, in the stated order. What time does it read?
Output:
11:03
